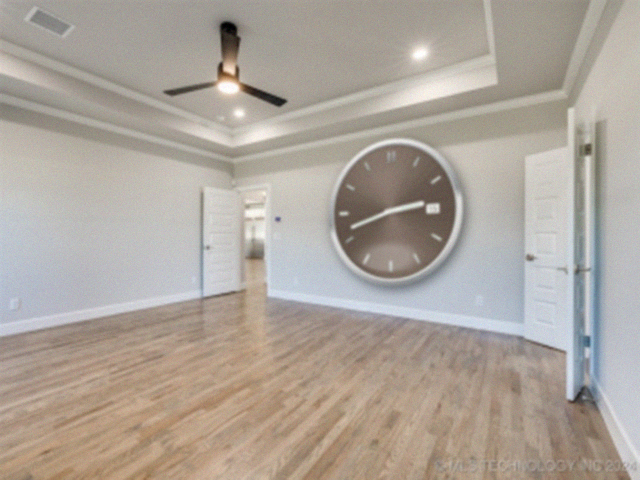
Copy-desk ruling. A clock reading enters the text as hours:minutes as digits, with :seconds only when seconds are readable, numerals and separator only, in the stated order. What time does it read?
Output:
2:42
